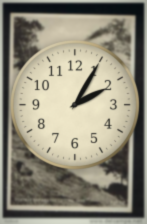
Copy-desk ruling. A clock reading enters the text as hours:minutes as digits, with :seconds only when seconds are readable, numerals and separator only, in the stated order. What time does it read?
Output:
2:05
